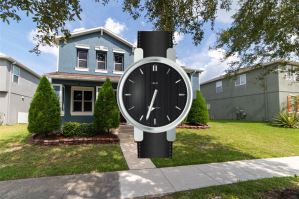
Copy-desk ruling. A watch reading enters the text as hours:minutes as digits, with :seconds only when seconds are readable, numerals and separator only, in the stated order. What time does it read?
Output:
6:33
